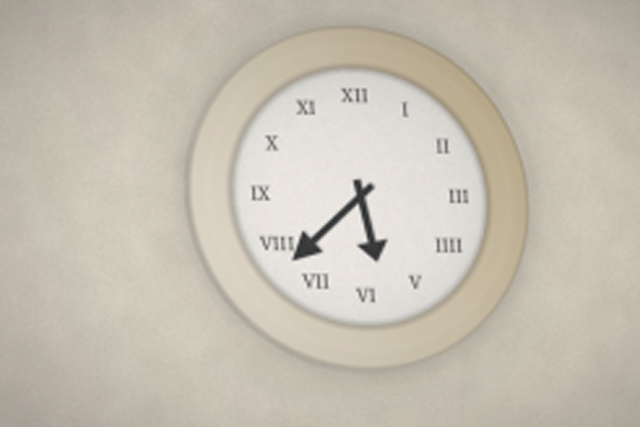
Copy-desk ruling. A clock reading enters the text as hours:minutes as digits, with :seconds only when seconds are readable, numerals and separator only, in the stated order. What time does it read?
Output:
5:38
